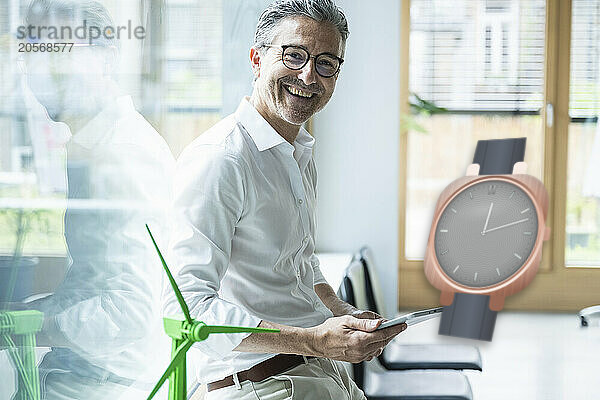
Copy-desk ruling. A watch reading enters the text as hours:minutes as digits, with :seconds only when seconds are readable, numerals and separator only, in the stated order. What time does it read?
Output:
12:12
